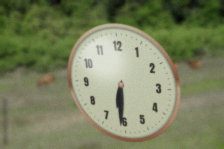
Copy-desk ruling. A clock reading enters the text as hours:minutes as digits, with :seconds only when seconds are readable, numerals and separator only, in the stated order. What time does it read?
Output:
6:31
